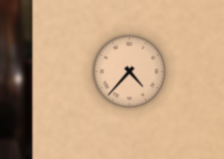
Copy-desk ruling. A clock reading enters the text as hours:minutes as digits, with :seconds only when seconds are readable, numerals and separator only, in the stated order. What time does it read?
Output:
4:37
